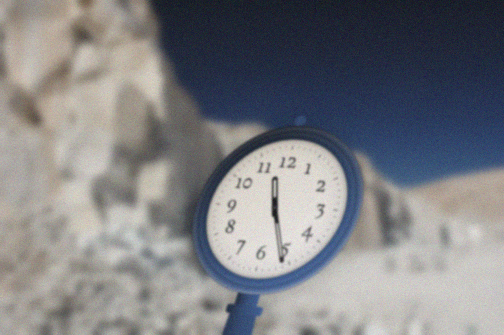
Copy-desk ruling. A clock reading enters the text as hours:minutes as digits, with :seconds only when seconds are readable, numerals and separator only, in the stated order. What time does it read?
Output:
11:26
